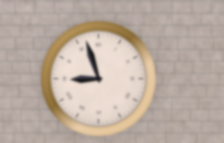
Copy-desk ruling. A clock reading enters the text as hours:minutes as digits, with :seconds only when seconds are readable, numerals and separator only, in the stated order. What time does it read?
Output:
8:57
